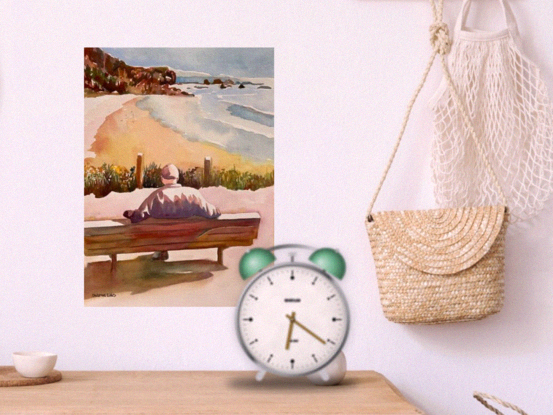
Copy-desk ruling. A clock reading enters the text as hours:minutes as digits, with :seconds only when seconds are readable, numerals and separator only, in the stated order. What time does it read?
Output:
6:21
